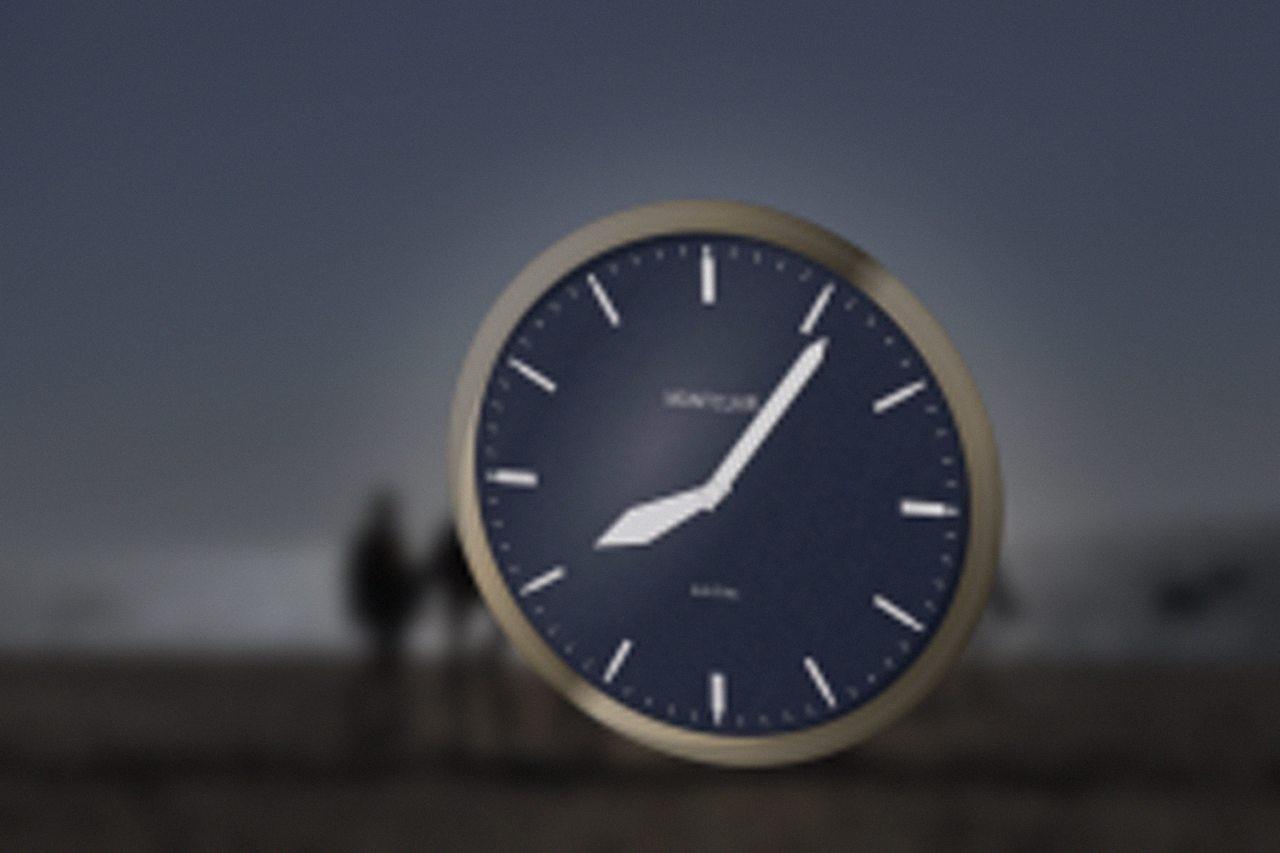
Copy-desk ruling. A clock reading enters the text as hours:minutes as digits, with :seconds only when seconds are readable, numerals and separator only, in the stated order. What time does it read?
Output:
8:06
